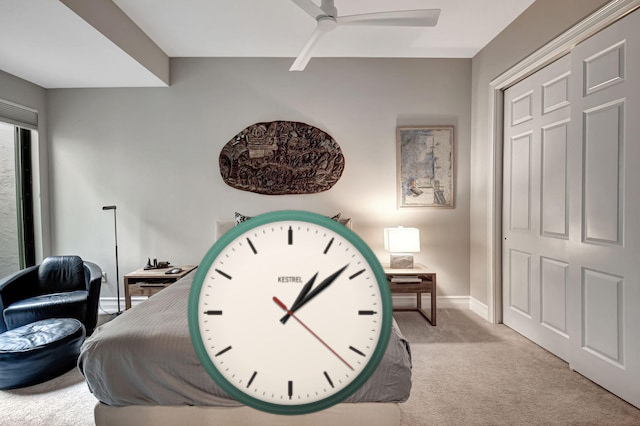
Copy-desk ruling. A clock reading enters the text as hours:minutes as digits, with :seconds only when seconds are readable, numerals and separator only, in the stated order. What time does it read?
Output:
1:08:22
